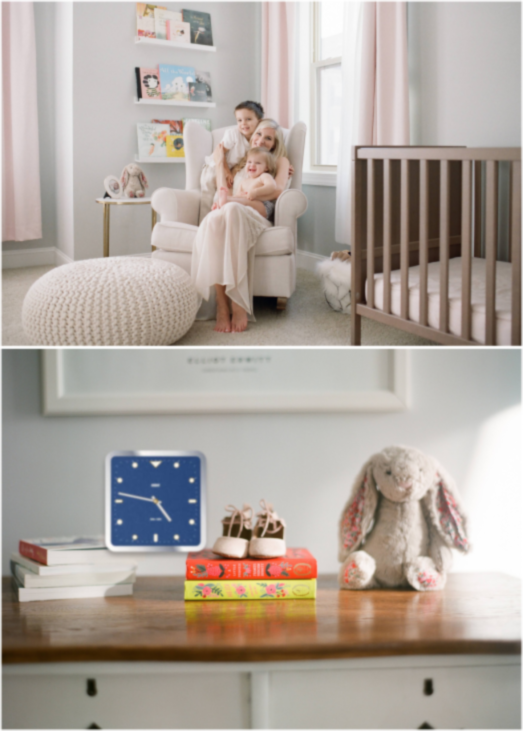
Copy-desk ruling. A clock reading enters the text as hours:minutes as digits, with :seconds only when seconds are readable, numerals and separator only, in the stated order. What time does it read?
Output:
4:47
